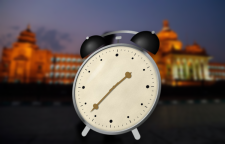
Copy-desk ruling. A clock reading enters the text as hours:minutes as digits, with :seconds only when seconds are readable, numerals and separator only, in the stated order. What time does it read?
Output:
1:37
